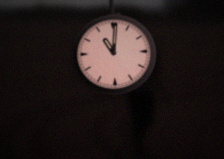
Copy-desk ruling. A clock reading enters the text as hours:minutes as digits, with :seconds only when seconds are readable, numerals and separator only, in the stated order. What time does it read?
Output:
11:01
